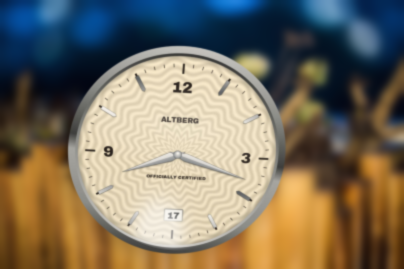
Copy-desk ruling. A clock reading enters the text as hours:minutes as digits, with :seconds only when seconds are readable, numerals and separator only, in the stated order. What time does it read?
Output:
8:18
